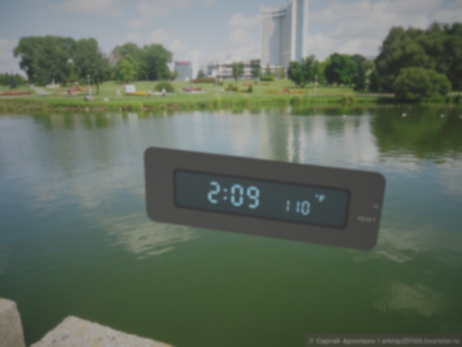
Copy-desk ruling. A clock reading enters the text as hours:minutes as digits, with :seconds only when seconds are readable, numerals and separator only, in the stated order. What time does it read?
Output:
2:09
